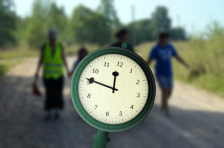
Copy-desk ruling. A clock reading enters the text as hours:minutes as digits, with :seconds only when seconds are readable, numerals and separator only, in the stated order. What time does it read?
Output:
11:46
